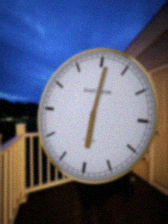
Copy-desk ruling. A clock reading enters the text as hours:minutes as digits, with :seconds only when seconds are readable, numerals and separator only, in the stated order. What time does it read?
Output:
6:01
